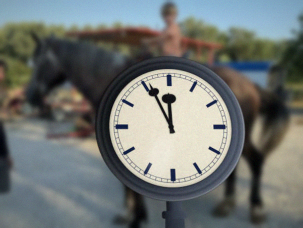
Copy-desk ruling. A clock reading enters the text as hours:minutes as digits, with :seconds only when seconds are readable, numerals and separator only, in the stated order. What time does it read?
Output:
11:56
